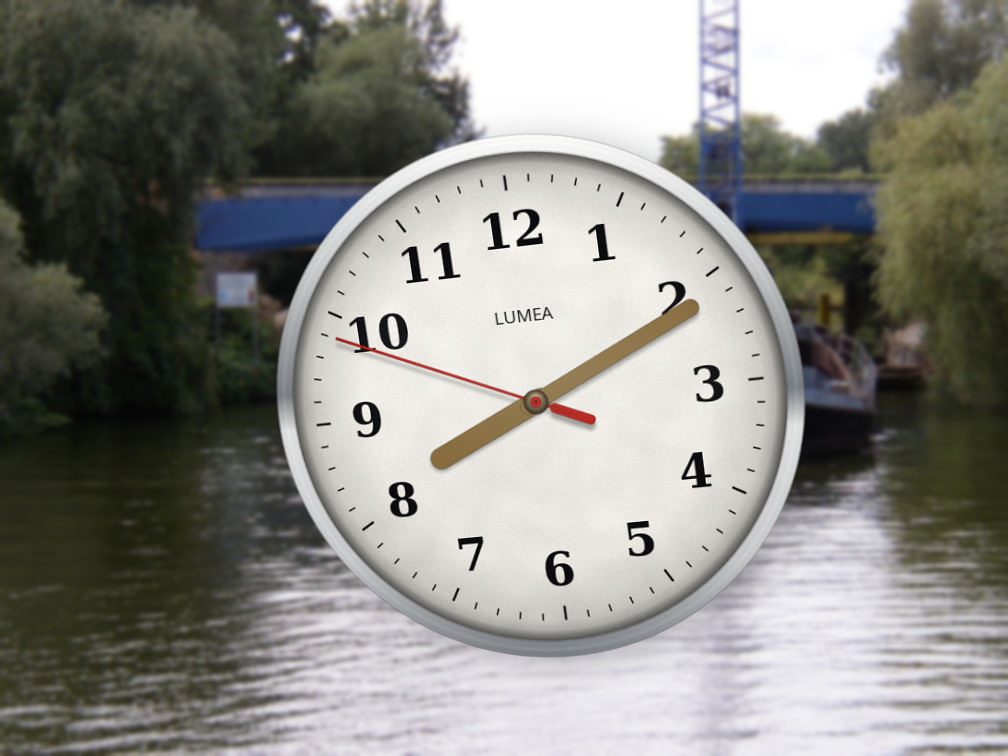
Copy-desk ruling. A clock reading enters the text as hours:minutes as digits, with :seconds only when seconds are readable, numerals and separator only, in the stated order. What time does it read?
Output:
8:10:49
